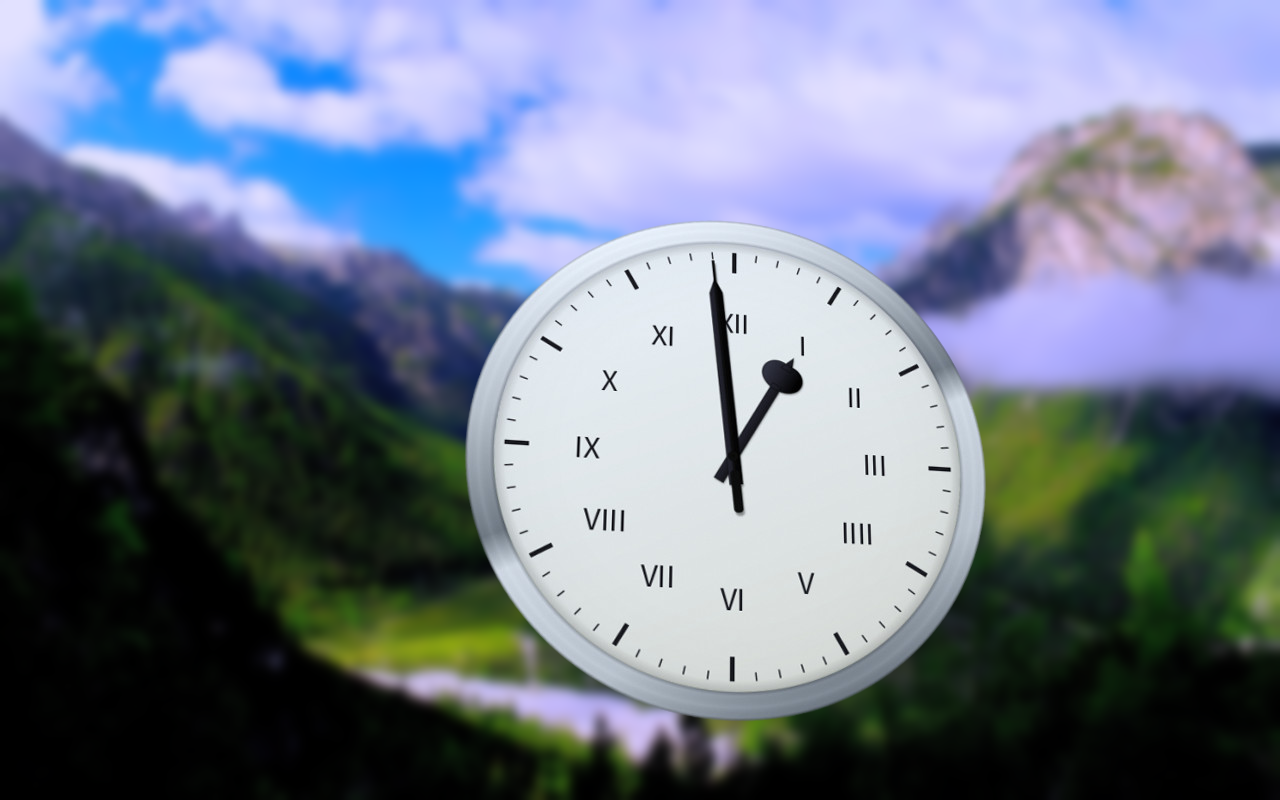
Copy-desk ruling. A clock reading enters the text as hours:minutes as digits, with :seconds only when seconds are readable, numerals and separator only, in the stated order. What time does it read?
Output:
12:58:59
